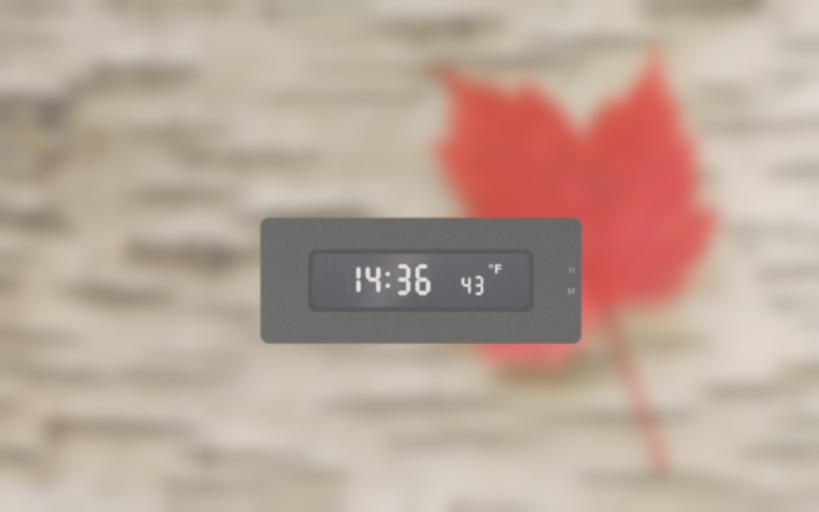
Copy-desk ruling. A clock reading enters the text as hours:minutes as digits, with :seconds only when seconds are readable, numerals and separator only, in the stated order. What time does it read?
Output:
14:36
